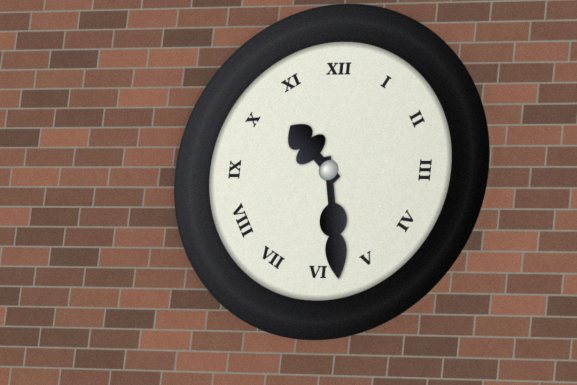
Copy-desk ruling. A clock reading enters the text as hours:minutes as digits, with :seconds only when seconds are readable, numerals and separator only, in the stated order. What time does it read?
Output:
10:28
